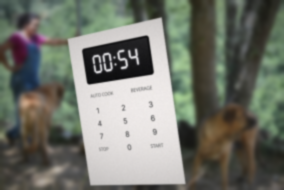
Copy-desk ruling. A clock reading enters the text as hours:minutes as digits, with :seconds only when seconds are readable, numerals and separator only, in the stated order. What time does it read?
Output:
0:54
